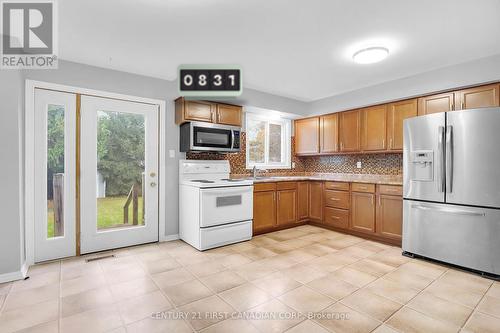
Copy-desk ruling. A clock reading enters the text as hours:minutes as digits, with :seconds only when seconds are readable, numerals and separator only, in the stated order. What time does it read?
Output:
8:31
